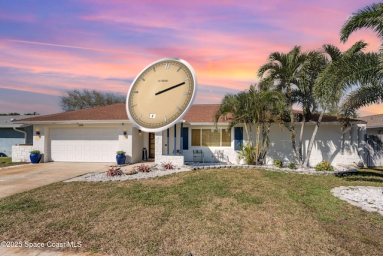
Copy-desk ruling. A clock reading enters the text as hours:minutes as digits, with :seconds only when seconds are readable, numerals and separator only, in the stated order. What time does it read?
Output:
2:11
